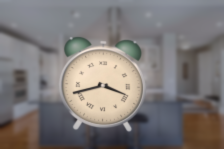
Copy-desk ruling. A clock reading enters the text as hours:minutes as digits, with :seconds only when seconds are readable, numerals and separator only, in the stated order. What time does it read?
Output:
3:42
